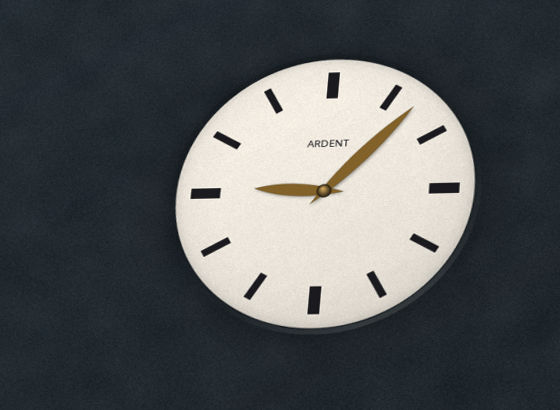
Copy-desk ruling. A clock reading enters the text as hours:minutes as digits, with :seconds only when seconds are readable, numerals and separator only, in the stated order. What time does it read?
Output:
9:07
